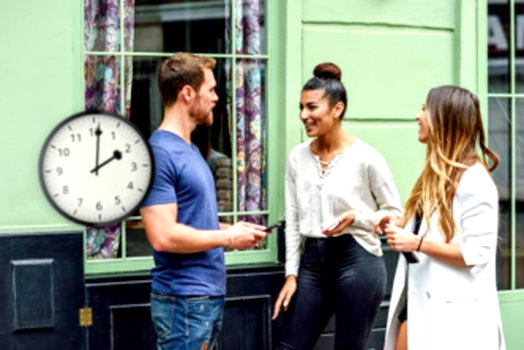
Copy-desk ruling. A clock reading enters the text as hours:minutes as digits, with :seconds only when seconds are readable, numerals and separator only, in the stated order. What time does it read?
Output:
2:01
